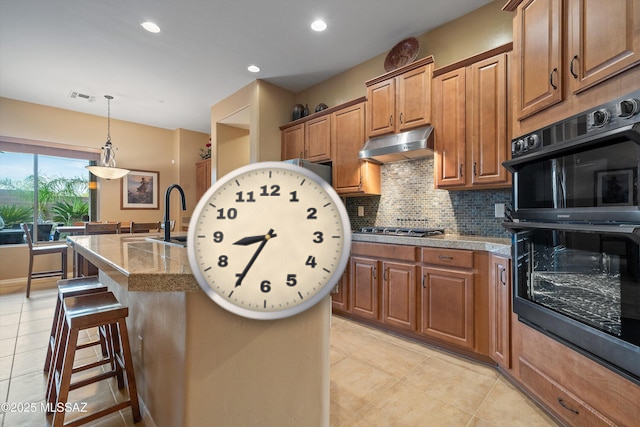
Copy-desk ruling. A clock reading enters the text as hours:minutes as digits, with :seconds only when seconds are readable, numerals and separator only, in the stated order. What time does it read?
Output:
8:35
